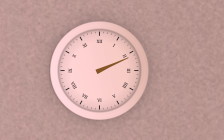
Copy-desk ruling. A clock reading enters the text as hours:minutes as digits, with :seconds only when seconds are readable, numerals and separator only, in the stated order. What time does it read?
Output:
2:11
